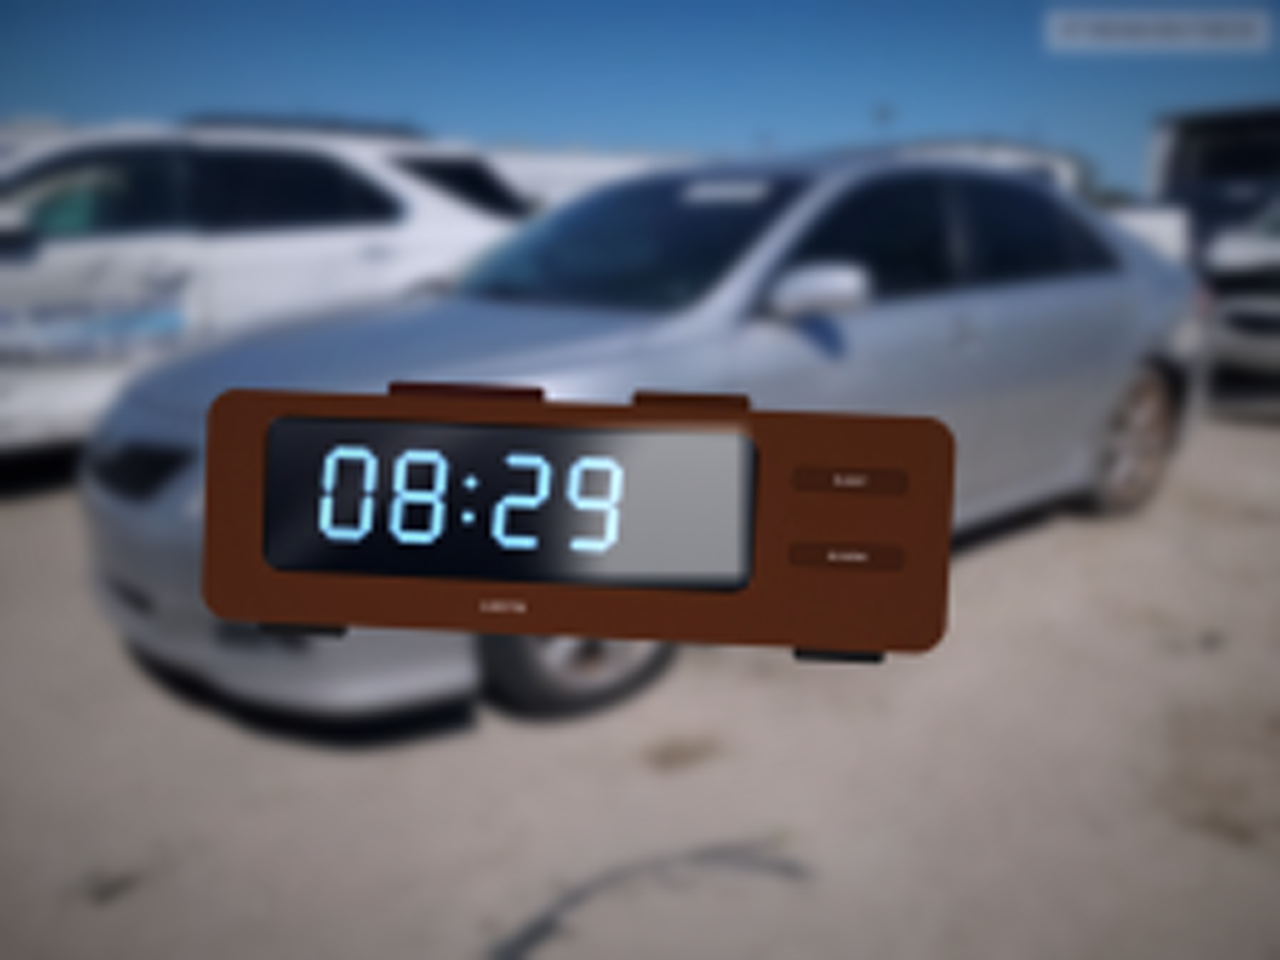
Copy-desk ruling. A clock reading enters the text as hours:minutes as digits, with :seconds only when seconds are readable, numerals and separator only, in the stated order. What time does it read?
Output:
8:29
